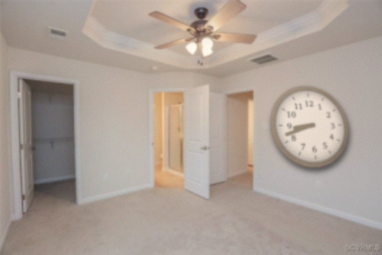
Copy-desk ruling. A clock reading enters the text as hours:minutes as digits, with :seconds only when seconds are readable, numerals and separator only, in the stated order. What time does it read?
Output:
8:42
